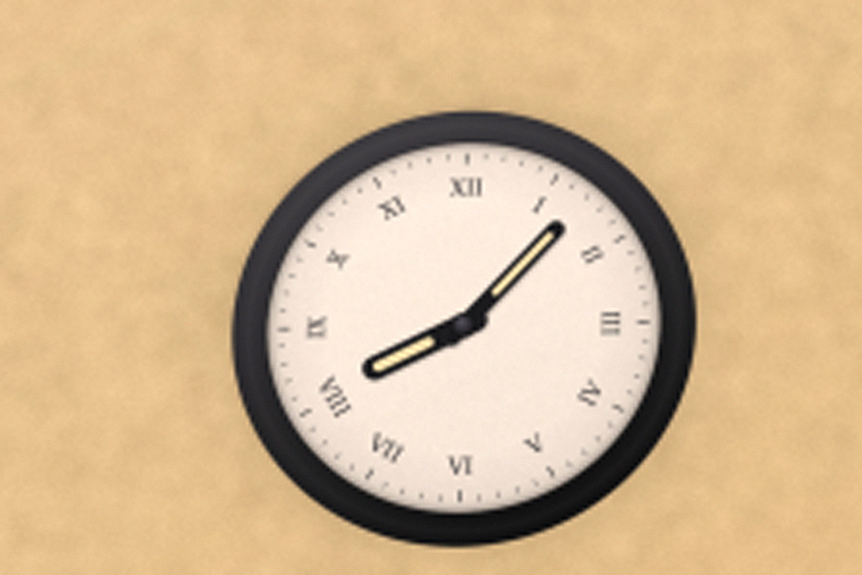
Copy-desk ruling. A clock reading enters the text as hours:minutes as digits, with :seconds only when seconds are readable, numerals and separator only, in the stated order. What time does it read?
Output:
8:07
